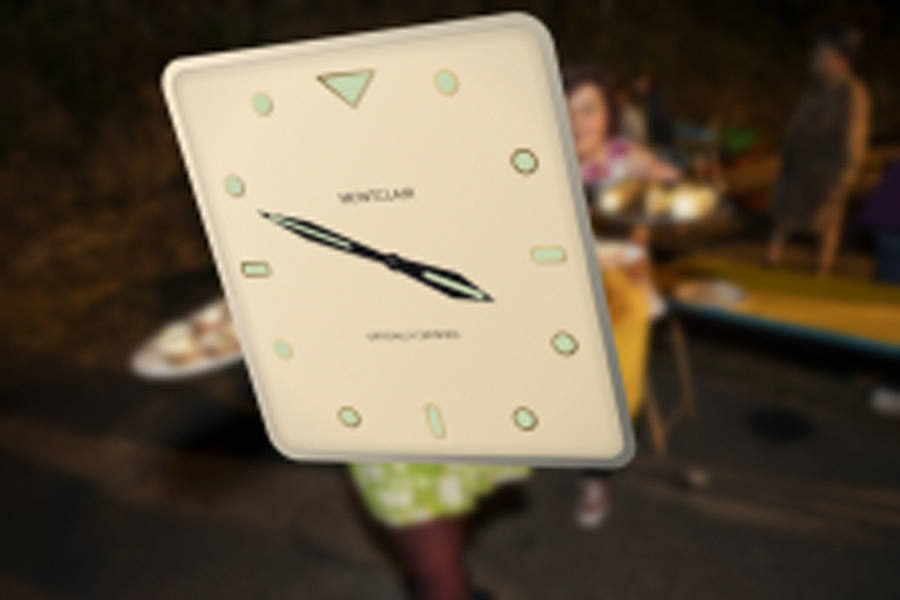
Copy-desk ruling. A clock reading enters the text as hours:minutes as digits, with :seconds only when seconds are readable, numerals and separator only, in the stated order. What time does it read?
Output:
3:49
